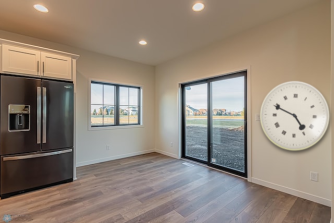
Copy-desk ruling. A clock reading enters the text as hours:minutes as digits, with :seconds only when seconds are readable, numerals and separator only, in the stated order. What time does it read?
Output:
4:49
